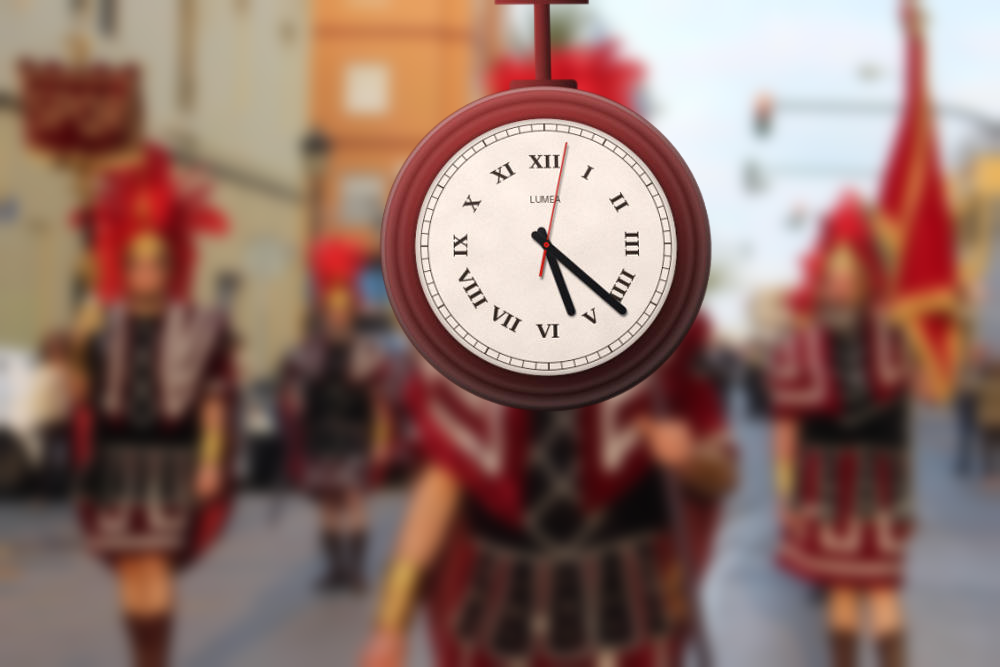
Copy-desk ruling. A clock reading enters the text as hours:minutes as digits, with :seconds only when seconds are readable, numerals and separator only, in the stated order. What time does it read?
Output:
5:22:02
